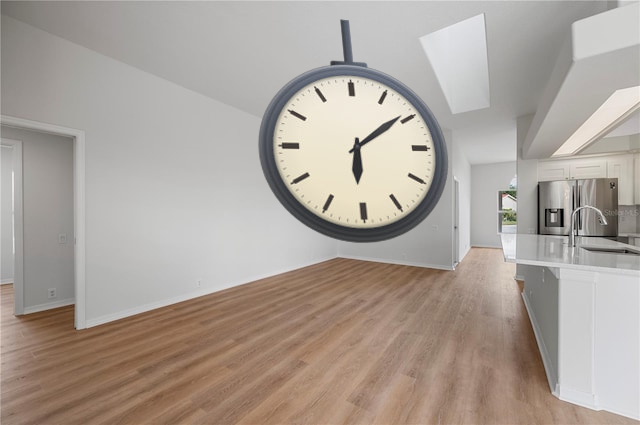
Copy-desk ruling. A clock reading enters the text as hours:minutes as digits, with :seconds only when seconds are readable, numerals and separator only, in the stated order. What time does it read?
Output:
6:09
